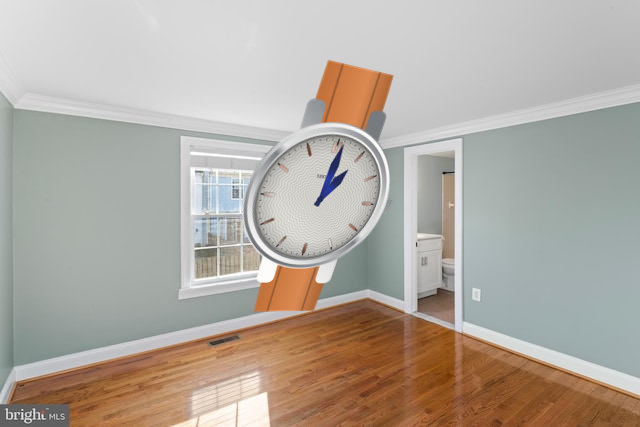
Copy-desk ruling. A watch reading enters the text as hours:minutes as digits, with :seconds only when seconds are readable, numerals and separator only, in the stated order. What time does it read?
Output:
1:01
